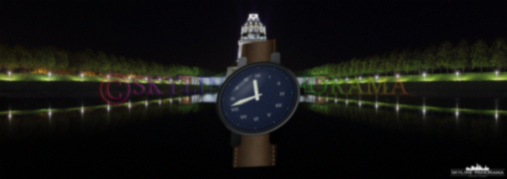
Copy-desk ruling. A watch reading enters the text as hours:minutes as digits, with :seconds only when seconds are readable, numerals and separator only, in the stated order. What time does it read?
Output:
11:42
